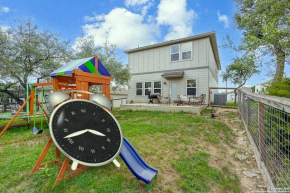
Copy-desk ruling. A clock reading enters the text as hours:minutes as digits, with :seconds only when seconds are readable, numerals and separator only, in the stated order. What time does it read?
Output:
3:42
